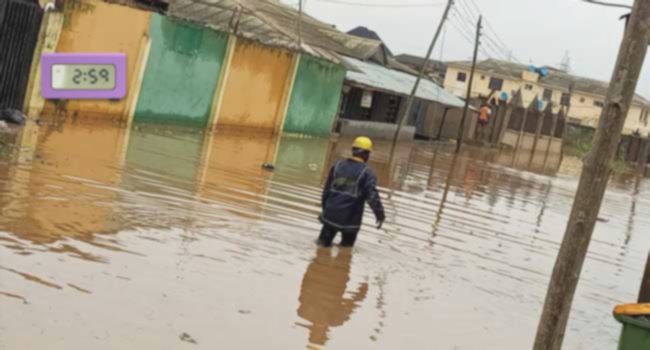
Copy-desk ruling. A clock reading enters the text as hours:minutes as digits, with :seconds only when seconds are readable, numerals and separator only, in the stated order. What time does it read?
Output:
2:59
